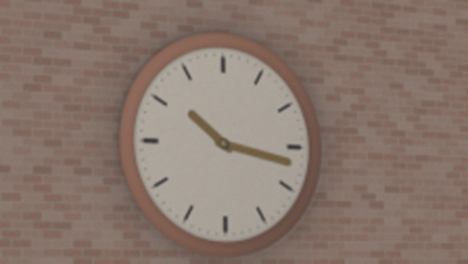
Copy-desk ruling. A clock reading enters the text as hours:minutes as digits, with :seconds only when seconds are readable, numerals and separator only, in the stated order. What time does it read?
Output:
10:17
